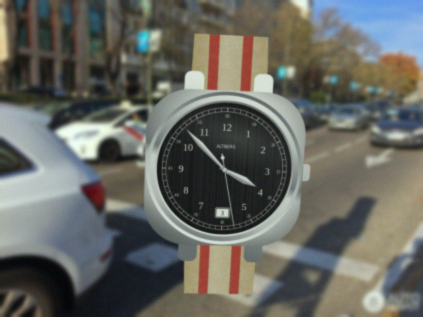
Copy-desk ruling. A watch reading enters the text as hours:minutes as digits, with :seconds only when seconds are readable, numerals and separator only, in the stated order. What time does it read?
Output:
3:52:28
